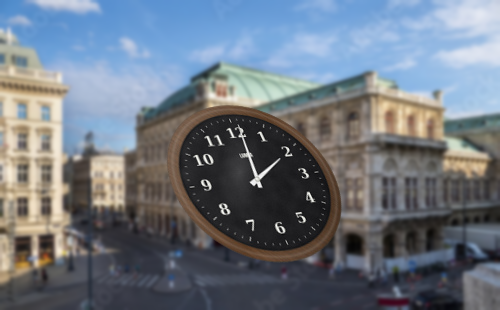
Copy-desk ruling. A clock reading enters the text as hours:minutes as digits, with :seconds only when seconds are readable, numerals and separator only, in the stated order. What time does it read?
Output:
2:01
